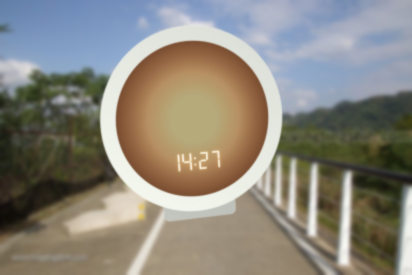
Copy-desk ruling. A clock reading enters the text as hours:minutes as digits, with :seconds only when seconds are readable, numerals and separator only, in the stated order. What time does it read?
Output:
14:27
